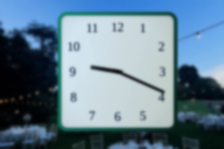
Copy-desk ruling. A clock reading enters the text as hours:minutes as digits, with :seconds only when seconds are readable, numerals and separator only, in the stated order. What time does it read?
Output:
9:19
